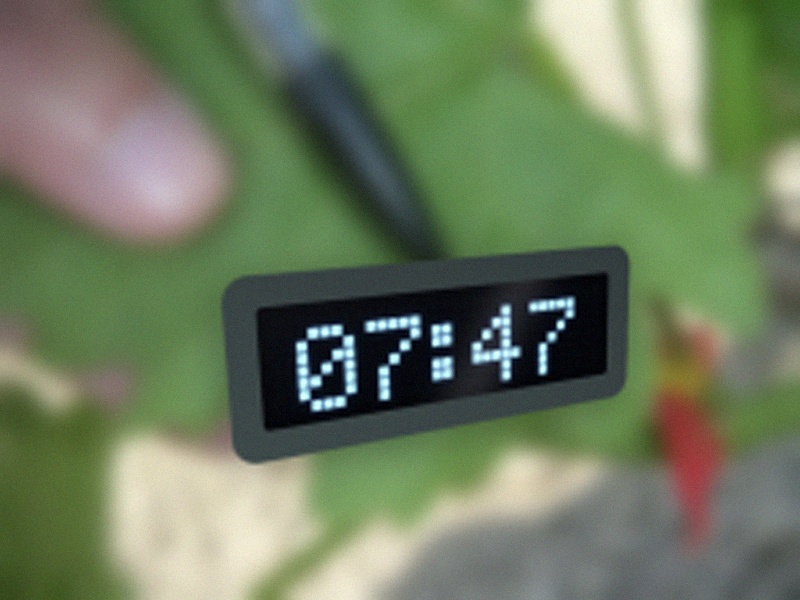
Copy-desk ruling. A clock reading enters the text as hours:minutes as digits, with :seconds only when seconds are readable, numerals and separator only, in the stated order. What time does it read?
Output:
7:47
